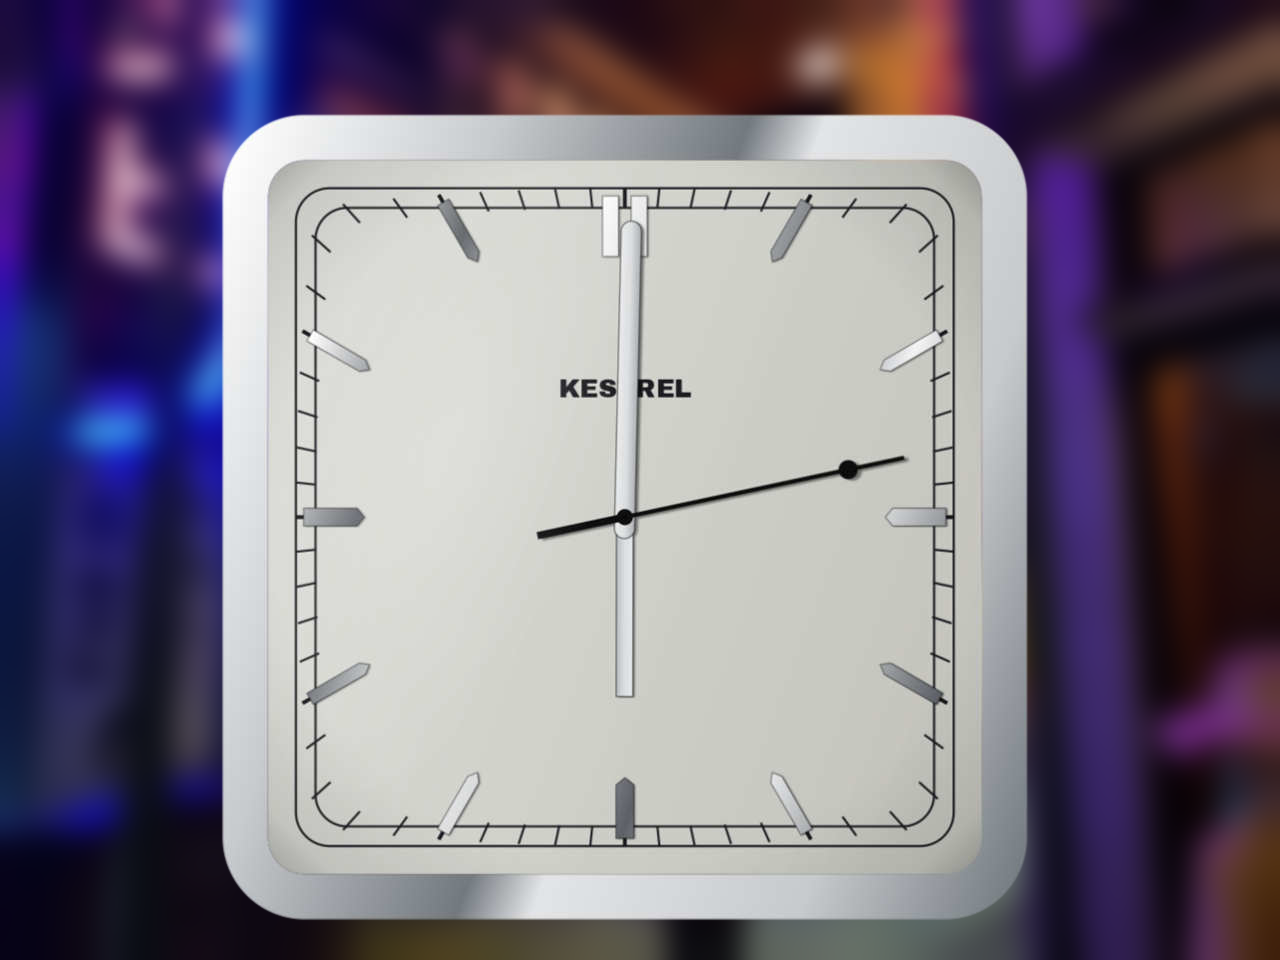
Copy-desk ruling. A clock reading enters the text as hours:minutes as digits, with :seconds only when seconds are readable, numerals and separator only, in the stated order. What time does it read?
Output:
6:00:13
